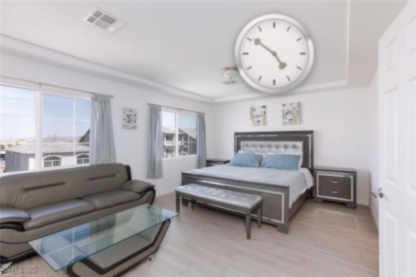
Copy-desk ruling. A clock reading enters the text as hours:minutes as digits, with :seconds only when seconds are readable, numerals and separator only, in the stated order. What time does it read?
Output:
4:51
